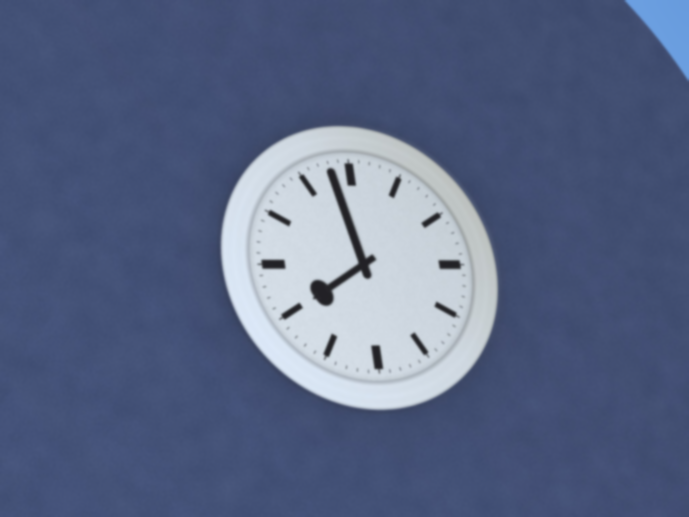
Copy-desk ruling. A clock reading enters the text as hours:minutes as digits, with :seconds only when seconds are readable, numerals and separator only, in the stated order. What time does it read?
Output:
7:58
